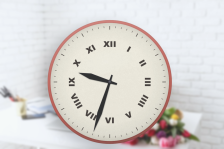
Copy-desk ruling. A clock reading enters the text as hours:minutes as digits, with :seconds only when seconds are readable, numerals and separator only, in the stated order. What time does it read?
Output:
9:33
